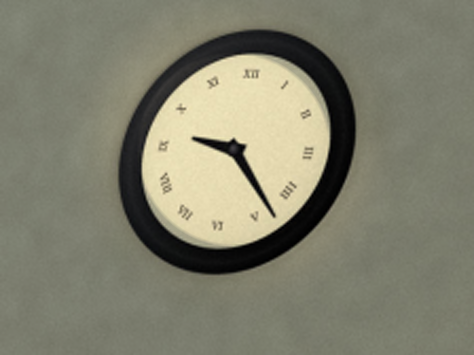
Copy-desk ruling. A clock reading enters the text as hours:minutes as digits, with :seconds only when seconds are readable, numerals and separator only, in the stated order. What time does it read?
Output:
9:23
